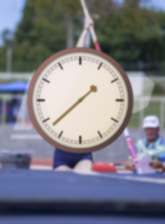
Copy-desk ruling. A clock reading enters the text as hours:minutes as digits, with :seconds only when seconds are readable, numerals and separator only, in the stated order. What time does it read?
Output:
1:38
